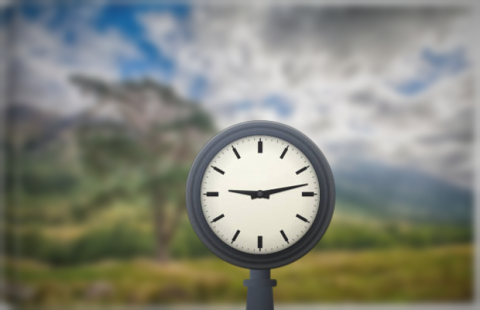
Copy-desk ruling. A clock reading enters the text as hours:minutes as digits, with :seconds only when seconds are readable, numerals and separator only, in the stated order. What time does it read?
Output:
9:13
